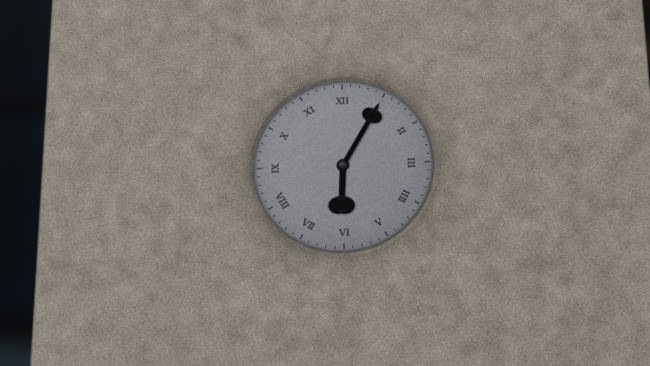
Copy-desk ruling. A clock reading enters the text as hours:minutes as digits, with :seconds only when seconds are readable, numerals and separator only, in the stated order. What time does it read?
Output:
6:05
